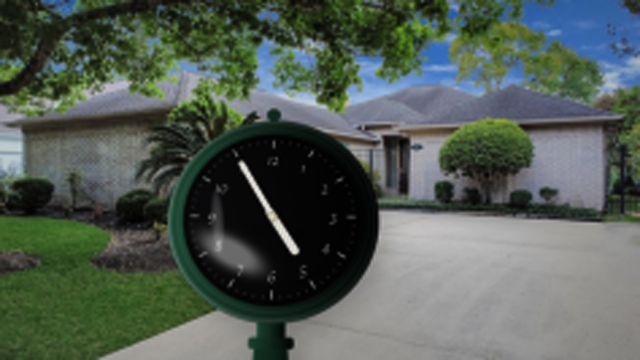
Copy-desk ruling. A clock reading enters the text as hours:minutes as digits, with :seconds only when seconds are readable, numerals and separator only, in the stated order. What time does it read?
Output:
4:55
